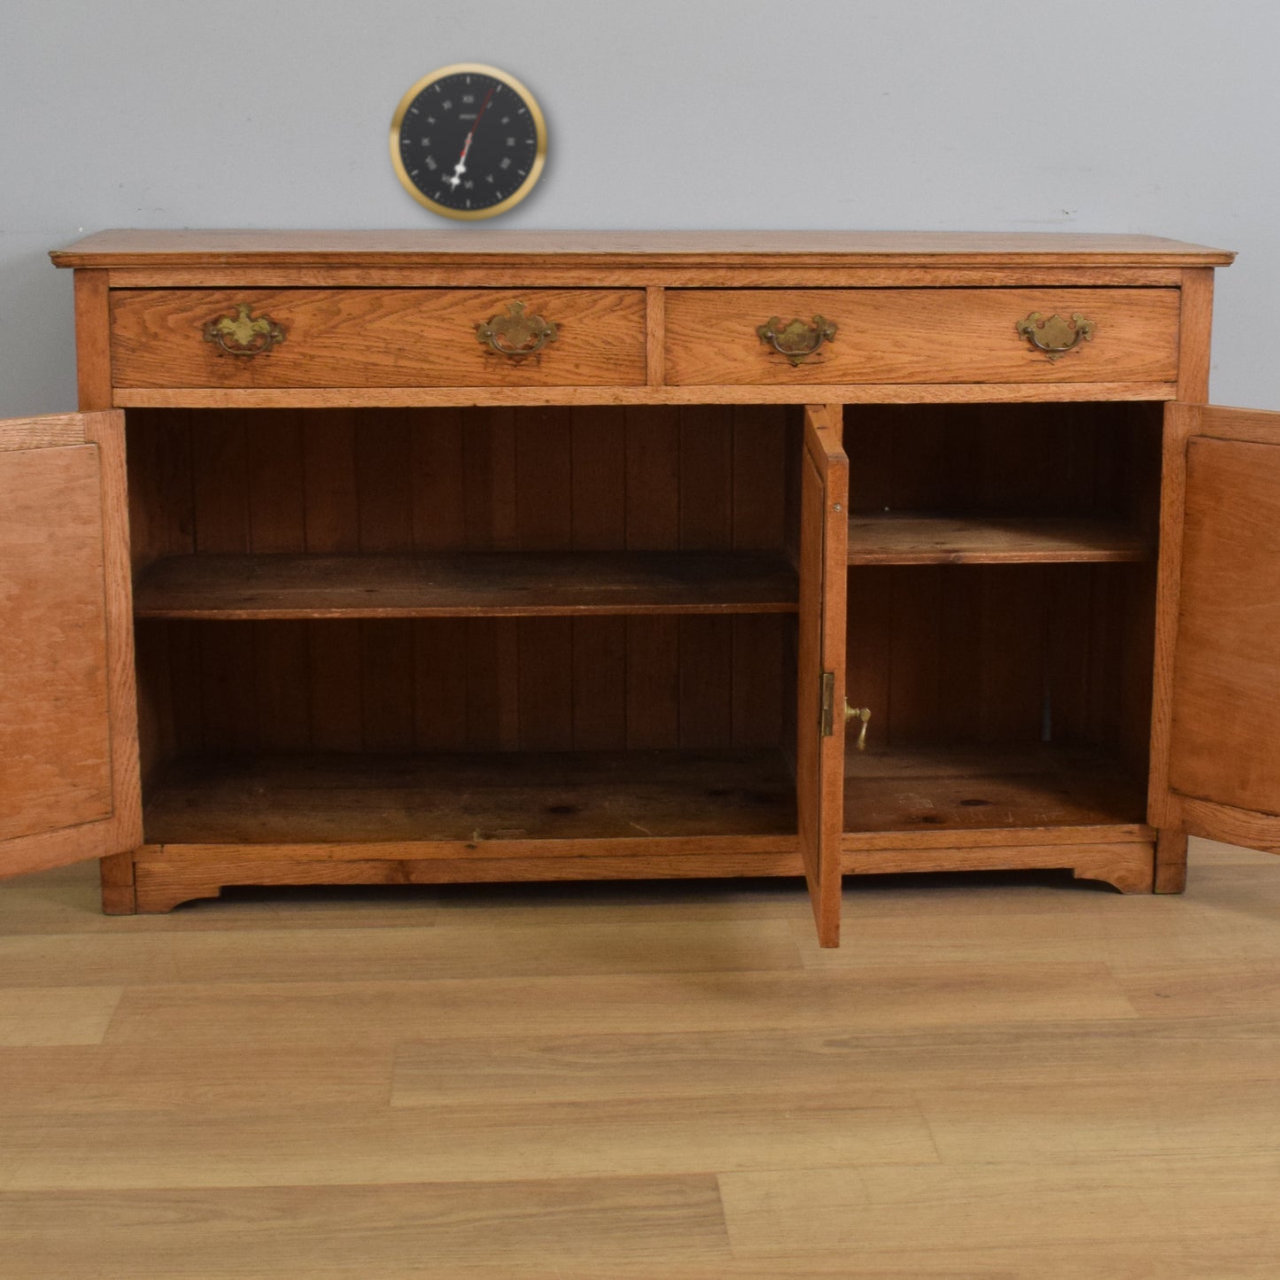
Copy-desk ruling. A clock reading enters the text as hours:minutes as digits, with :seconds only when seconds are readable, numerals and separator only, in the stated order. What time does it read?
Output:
6:33:04
